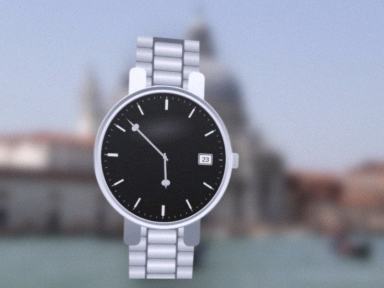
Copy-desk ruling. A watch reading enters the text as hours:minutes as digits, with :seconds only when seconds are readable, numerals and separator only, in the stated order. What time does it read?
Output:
5:52
